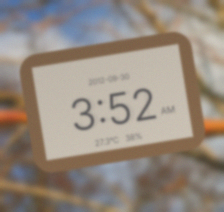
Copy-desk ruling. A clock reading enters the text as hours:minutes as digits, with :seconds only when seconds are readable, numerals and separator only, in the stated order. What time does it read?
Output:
3:52
